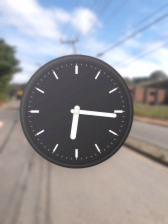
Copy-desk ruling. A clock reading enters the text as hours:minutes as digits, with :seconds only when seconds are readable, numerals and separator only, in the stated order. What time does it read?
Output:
6:16
